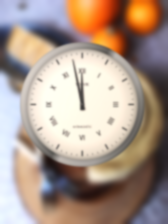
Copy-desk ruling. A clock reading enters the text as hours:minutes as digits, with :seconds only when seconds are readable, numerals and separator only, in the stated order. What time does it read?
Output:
11:58
